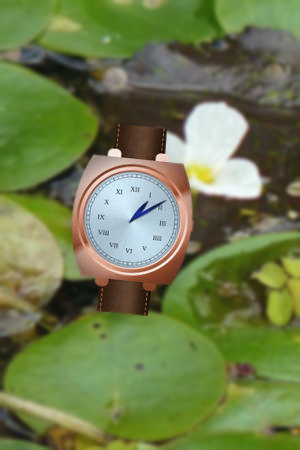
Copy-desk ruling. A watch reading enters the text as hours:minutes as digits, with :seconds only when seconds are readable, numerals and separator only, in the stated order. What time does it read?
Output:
1:09
